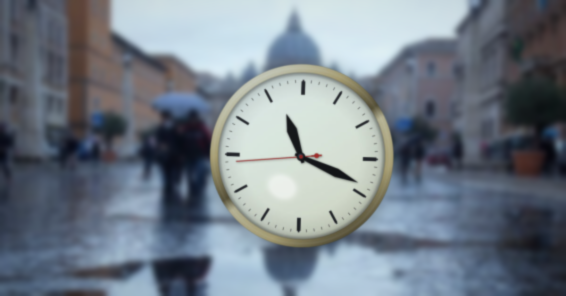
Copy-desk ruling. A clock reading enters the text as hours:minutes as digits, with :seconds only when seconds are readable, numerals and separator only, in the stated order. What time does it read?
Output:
11:18:44
